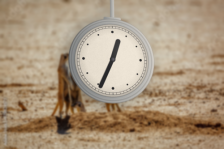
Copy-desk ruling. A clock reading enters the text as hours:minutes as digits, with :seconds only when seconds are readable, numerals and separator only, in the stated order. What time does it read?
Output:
12:34
